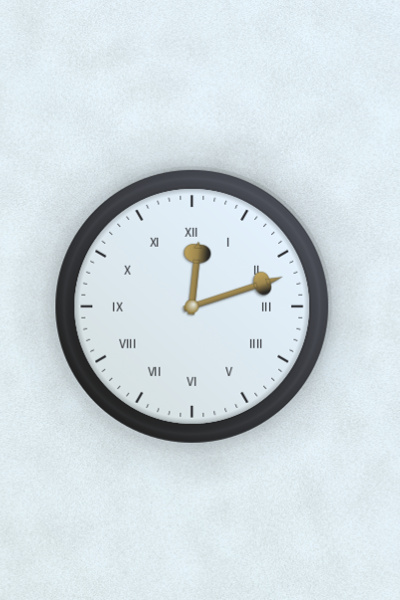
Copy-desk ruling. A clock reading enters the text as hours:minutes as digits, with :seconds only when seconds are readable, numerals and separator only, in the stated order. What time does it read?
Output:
12:12
